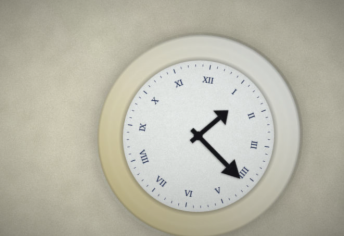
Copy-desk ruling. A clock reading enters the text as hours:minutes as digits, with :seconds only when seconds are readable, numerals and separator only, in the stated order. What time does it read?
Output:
1:21
